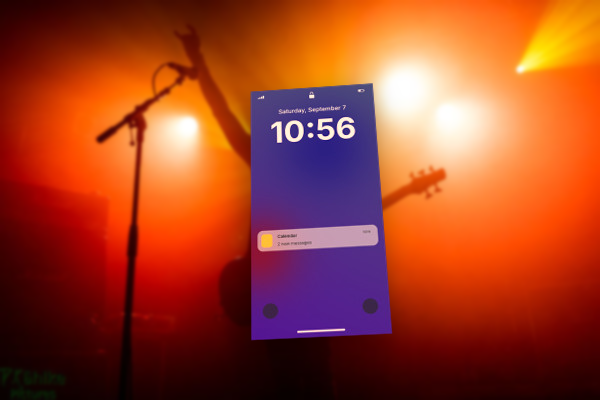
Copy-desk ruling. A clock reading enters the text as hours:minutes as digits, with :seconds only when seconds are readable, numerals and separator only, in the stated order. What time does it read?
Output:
10:56
